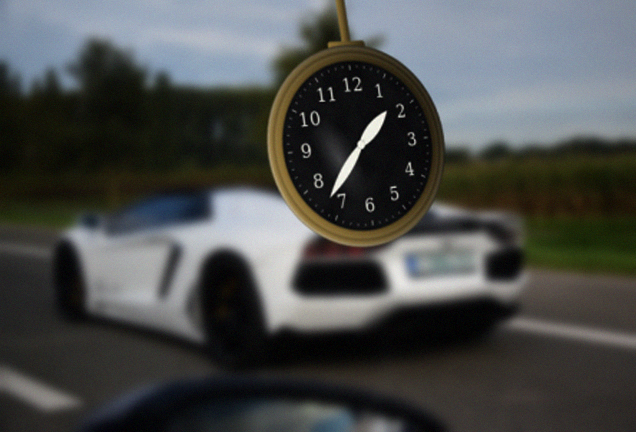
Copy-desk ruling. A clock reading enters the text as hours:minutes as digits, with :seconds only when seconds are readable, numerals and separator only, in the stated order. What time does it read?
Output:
1:37
